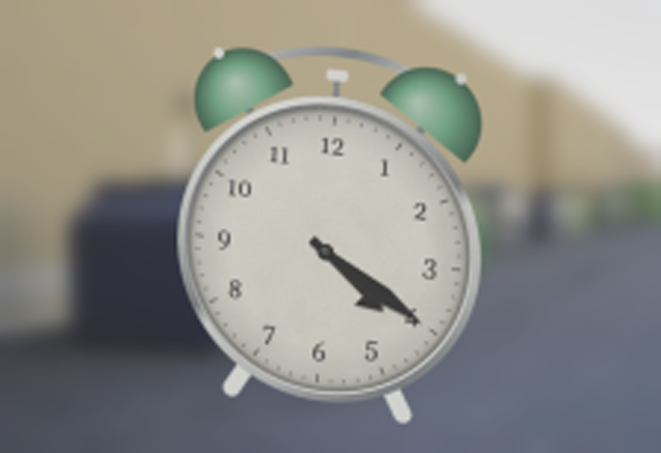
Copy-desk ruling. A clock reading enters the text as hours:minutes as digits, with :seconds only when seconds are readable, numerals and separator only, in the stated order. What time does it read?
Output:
4:20
